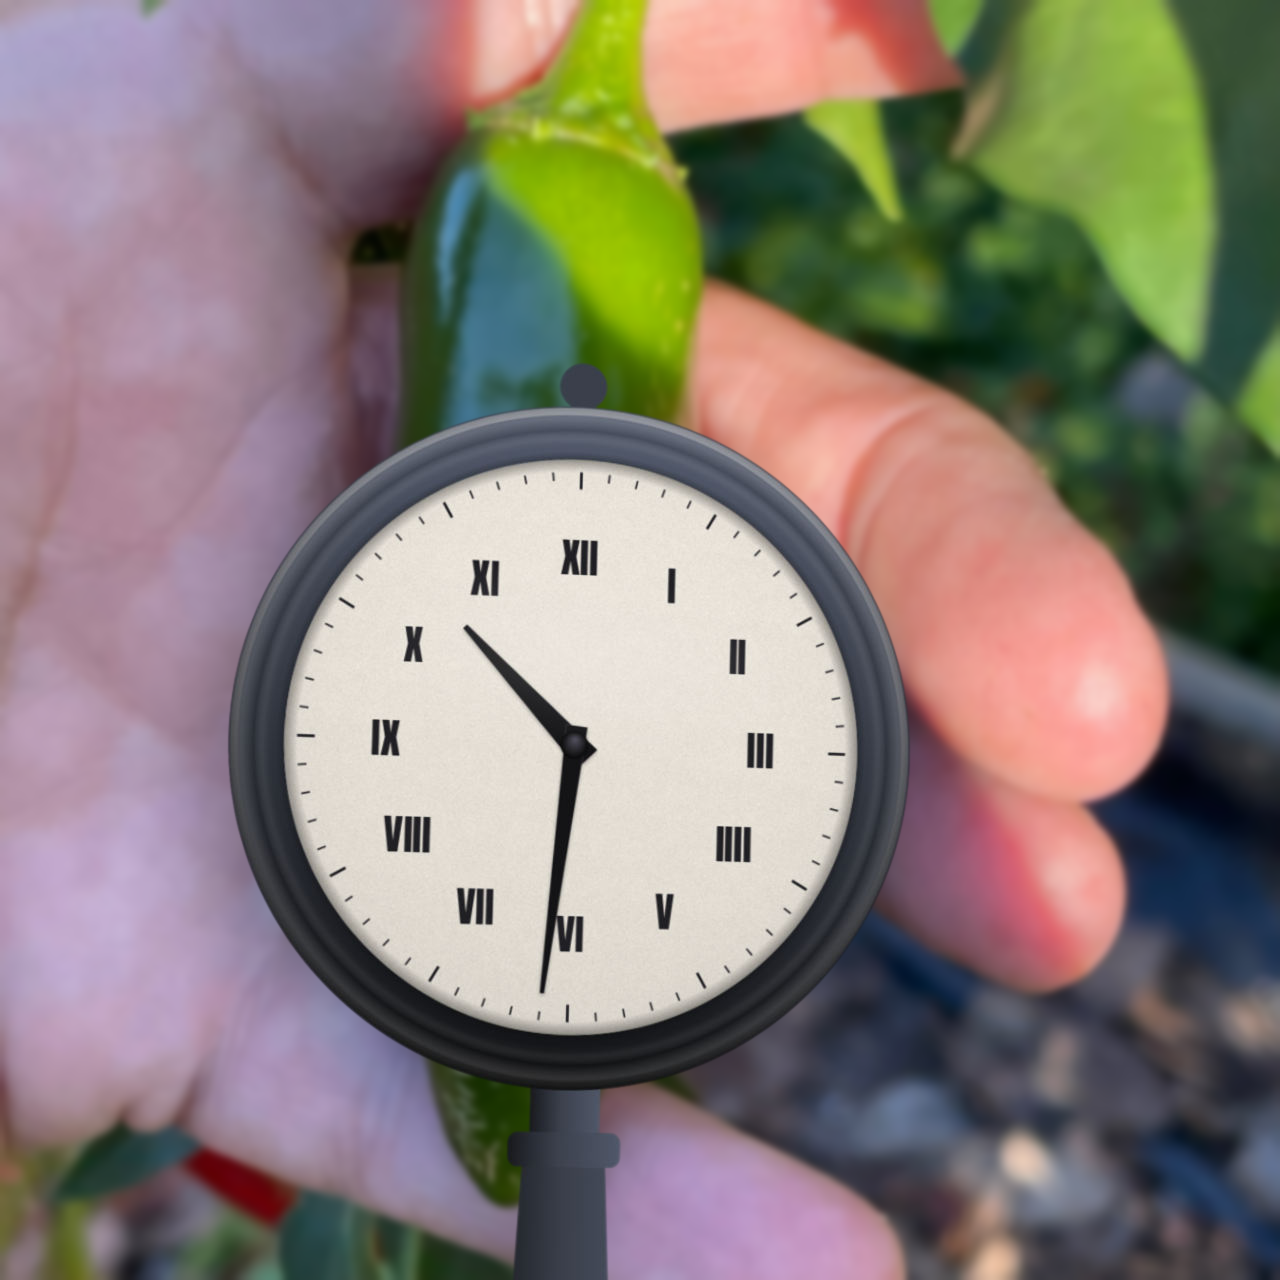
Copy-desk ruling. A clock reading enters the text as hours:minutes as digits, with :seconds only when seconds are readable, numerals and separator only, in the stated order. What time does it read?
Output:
10:31
